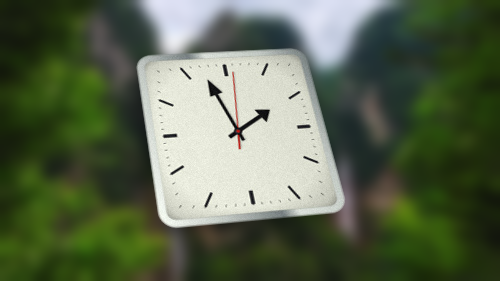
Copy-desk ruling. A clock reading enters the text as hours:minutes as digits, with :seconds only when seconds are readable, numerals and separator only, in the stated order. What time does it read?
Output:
1:57:01
